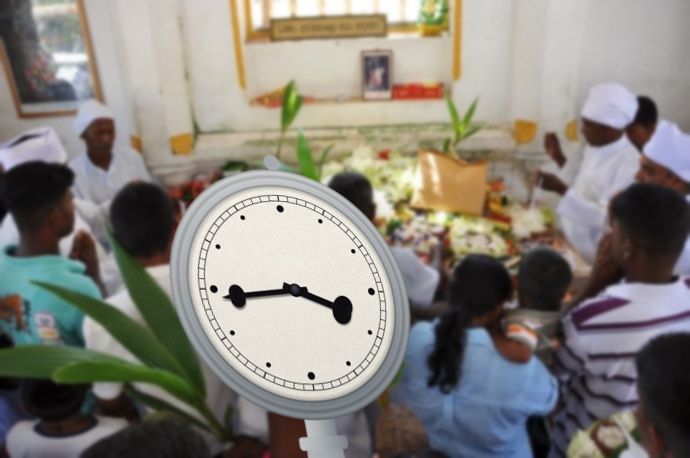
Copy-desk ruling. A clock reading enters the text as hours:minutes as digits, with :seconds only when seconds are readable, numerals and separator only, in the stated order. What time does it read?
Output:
3:44
